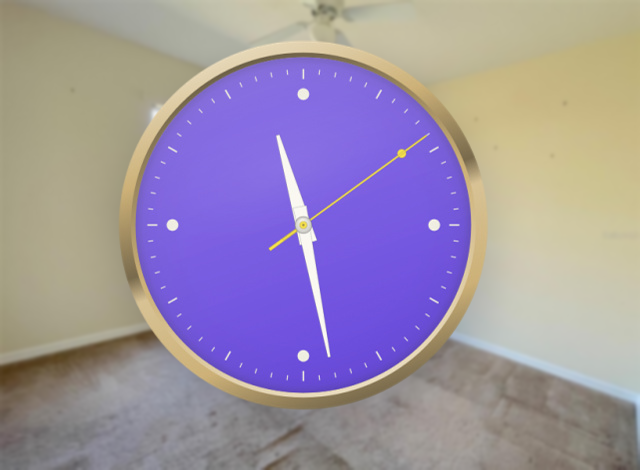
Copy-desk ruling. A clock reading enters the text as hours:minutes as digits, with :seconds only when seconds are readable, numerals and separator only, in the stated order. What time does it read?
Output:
11:28:09
